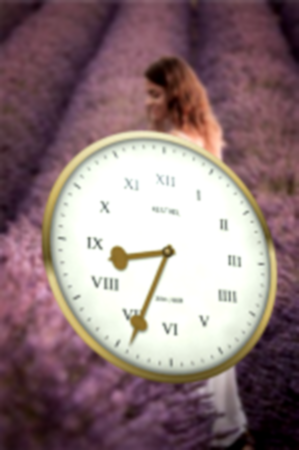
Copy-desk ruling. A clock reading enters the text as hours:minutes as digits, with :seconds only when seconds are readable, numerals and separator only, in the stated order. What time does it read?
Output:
8:34
